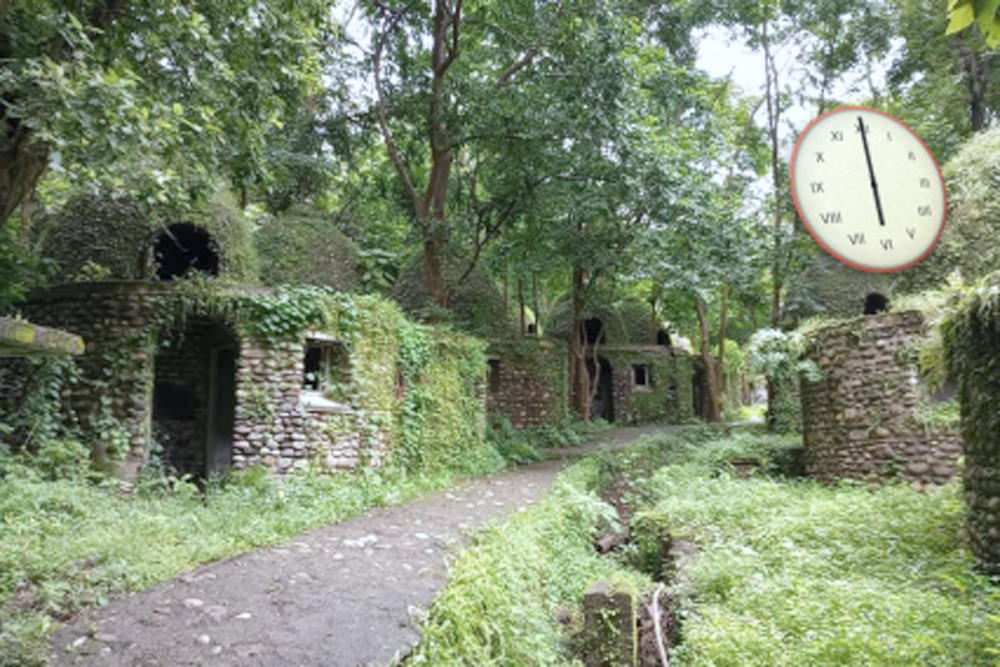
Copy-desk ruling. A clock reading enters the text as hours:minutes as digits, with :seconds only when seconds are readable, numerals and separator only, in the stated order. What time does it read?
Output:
6:00
